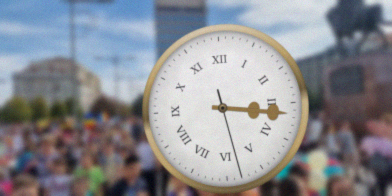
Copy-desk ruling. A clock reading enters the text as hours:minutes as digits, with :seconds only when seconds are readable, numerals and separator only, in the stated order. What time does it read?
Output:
3:16:28
